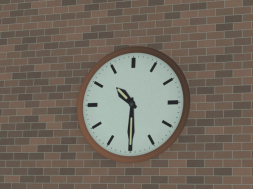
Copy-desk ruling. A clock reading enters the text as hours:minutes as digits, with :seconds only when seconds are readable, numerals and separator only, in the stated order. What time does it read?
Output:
10:30
